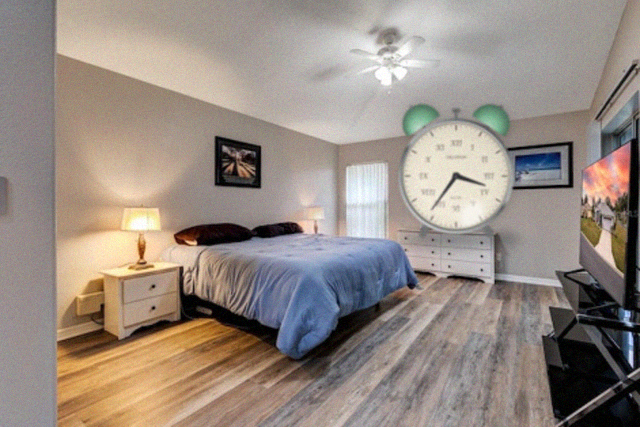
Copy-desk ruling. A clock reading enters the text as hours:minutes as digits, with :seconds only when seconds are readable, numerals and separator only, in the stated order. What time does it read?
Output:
3:36
